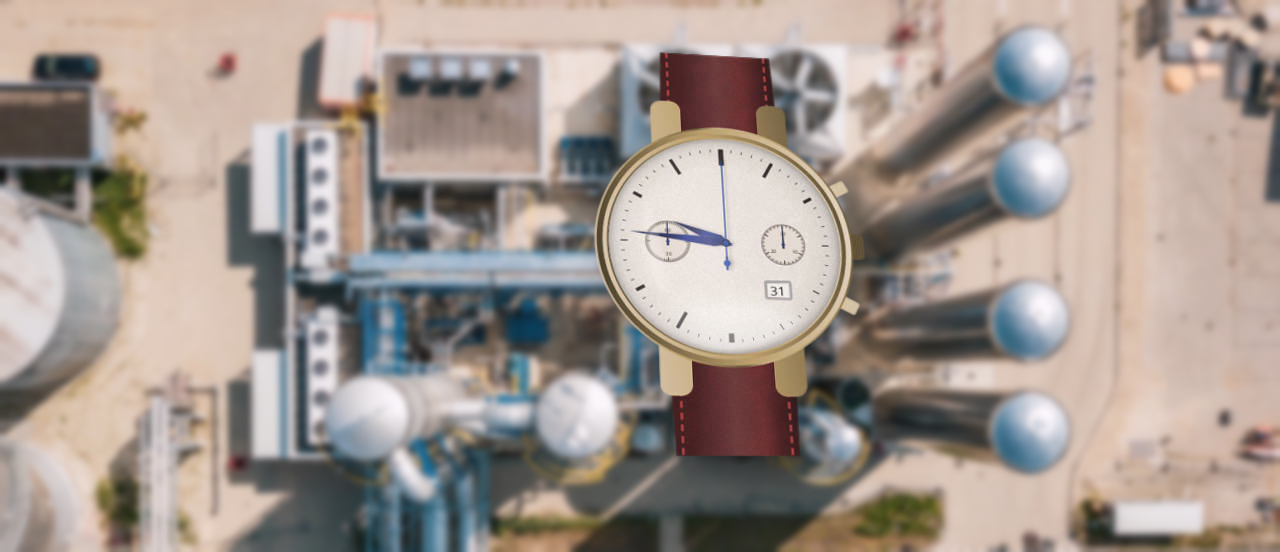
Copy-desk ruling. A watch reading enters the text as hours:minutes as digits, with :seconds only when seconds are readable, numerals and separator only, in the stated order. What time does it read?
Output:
9:46
